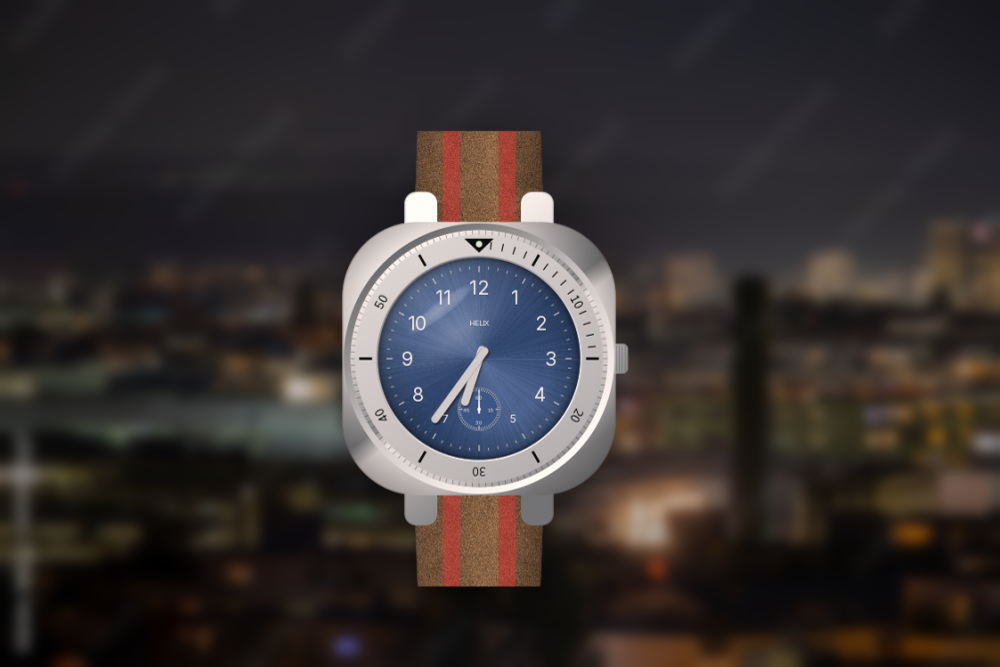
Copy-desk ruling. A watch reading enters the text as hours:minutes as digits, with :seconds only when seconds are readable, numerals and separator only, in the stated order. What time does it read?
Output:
6:36
